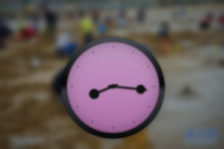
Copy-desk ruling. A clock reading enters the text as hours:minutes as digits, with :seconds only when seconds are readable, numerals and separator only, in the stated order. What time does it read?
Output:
8:16
